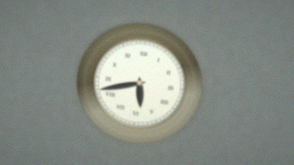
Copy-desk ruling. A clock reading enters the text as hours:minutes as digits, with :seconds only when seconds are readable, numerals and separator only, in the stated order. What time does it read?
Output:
5:42
